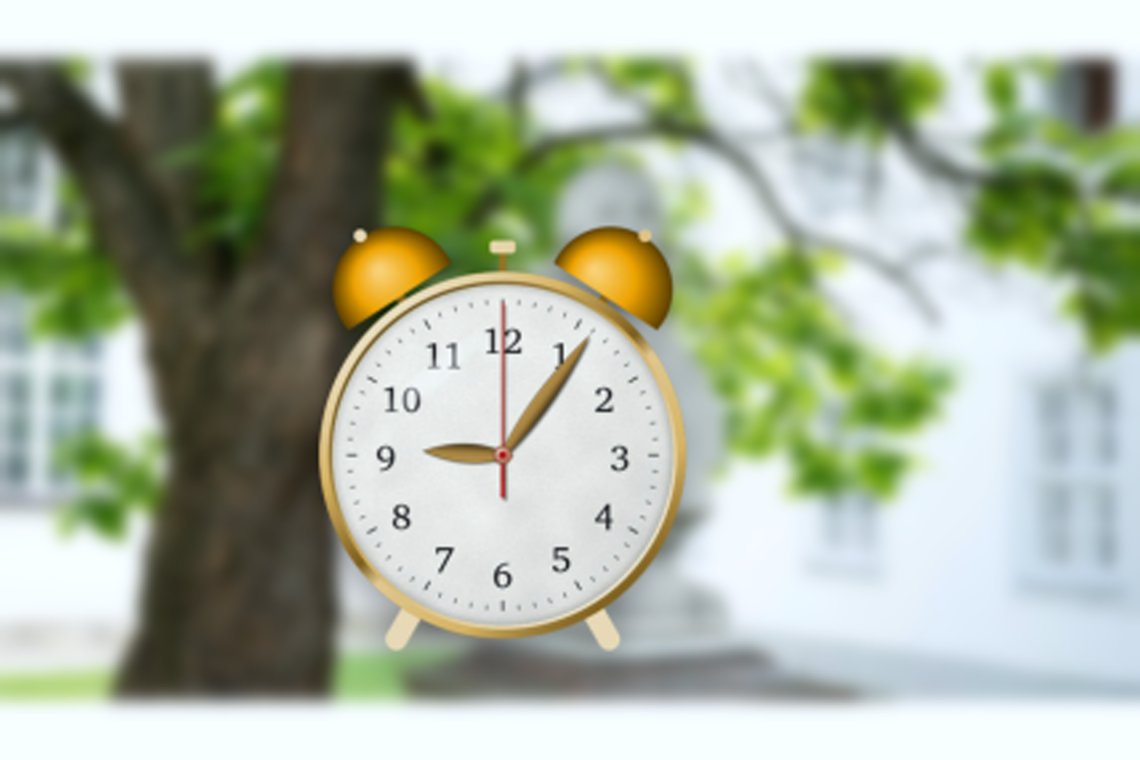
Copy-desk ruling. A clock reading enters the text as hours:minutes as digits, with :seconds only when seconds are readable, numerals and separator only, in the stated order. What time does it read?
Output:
9:06:00
